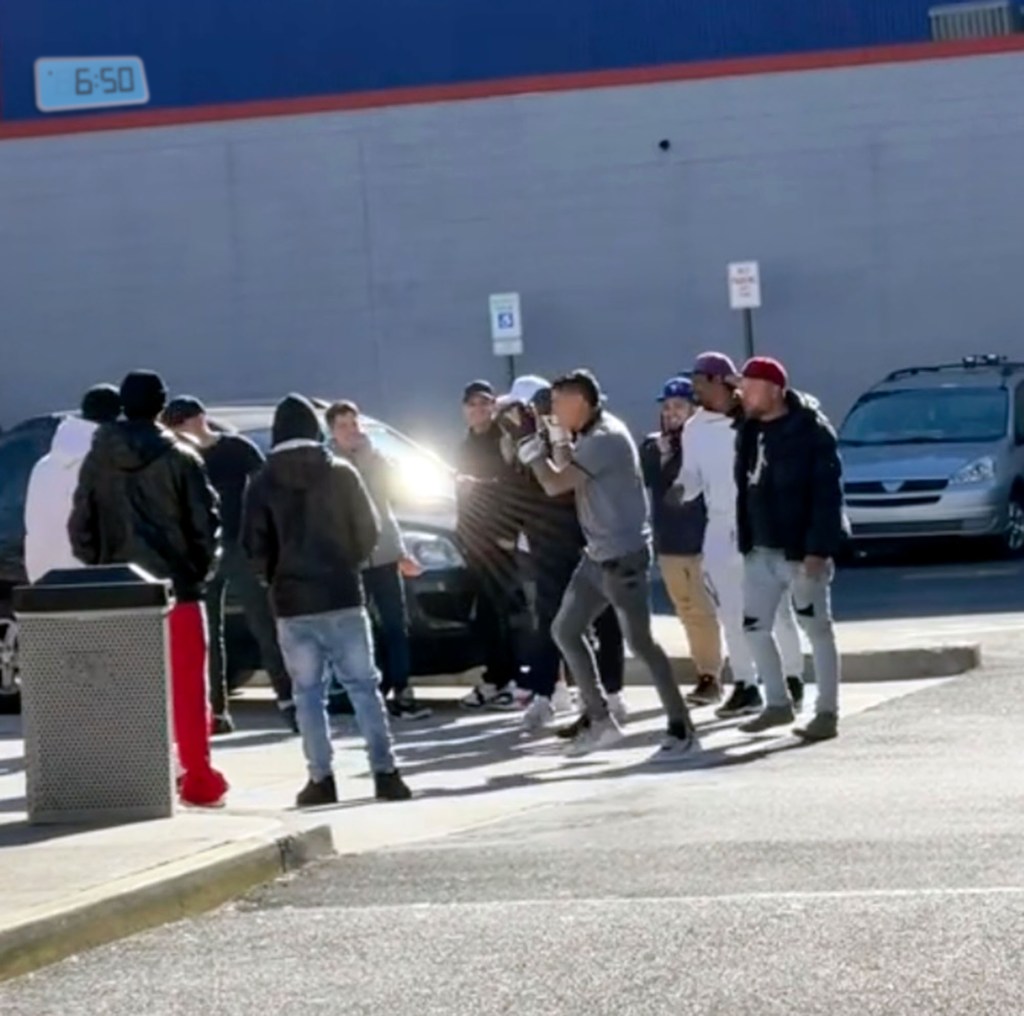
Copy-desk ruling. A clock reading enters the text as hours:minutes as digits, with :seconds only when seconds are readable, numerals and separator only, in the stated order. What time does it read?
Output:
6:50
